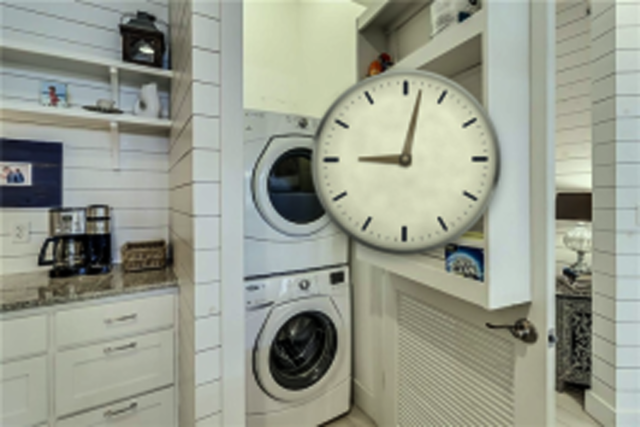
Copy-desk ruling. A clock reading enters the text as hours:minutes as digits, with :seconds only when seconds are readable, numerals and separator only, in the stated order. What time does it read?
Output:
9:02
